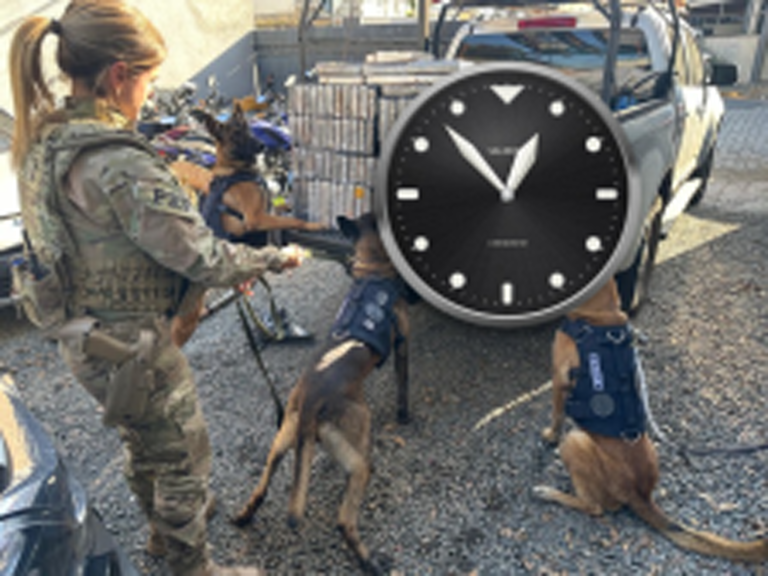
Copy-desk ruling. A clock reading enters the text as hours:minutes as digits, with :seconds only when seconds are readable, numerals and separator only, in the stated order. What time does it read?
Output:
12:53
